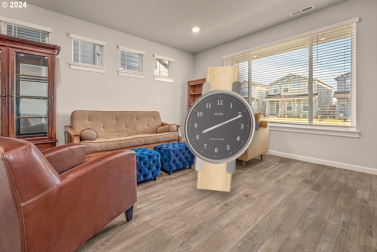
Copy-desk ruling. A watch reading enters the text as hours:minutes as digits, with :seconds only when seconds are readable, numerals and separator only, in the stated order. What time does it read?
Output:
8:11
